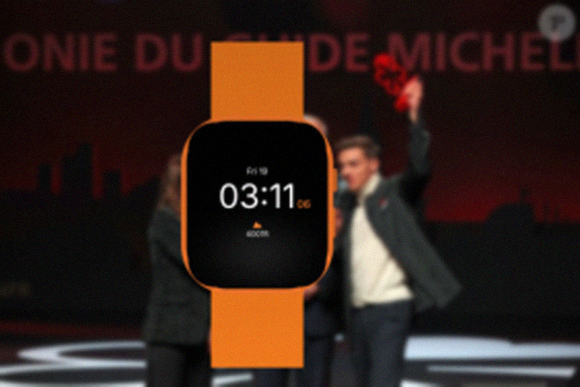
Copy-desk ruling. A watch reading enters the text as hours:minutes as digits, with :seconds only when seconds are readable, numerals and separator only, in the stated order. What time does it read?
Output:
3:11
